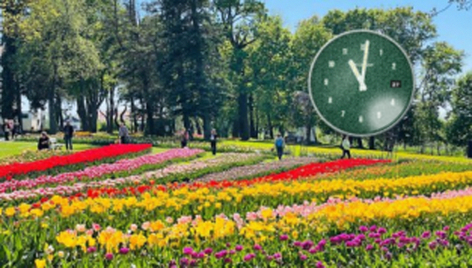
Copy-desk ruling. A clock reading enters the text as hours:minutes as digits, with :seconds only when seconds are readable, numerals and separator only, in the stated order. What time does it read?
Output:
11:01
